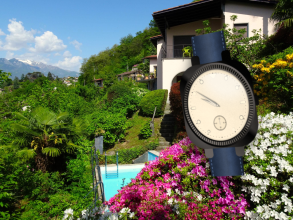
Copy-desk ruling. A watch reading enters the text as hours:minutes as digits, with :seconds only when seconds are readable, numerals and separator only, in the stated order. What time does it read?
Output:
9:51
